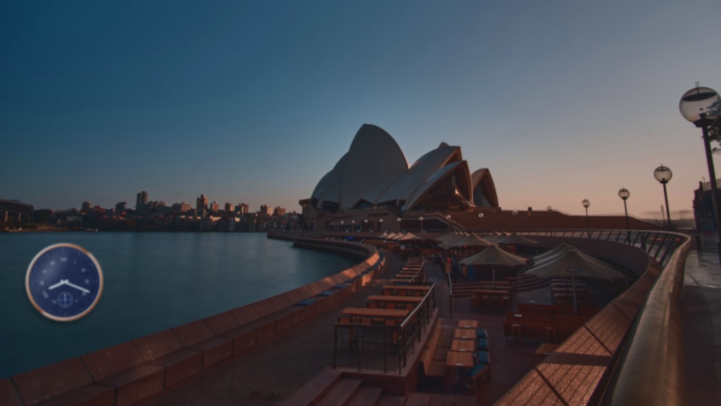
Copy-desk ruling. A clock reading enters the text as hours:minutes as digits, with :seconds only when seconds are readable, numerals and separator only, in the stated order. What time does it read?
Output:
8:19
